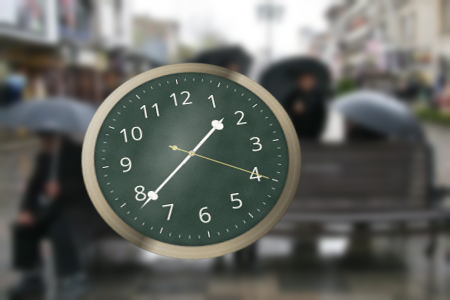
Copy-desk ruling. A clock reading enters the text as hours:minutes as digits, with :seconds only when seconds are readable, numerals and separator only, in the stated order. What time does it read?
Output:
1:38:20
